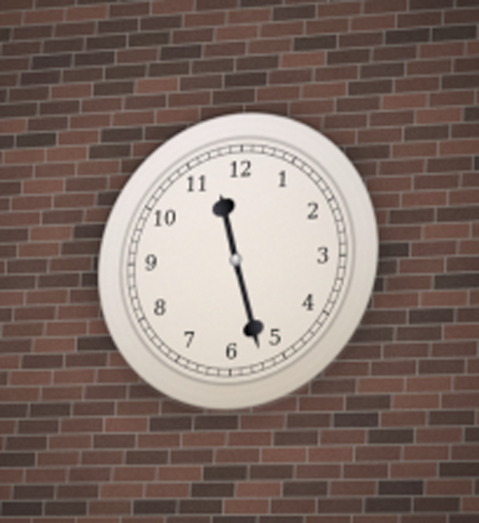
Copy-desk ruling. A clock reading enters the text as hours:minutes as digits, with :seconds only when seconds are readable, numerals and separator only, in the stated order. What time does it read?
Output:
11:27
